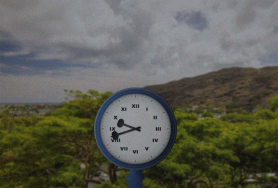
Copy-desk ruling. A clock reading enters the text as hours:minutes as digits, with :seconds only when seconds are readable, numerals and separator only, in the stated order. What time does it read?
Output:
9:42
